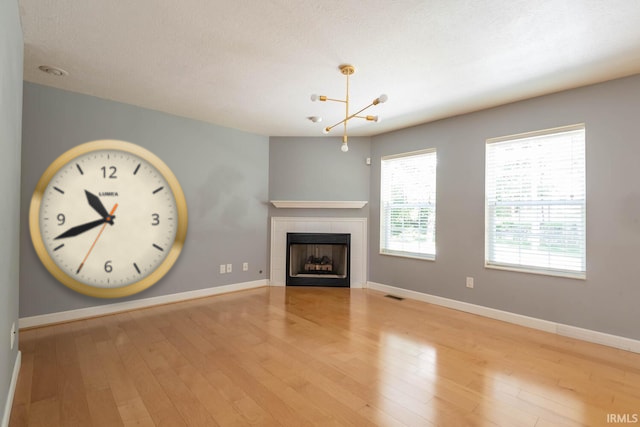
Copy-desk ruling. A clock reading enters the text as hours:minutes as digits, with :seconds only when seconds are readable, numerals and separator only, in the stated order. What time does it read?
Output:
10:41:35
